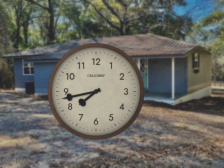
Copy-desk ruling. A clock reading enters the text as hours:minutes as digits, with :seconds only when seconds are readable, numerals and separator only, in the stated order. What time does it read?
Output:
7:43
